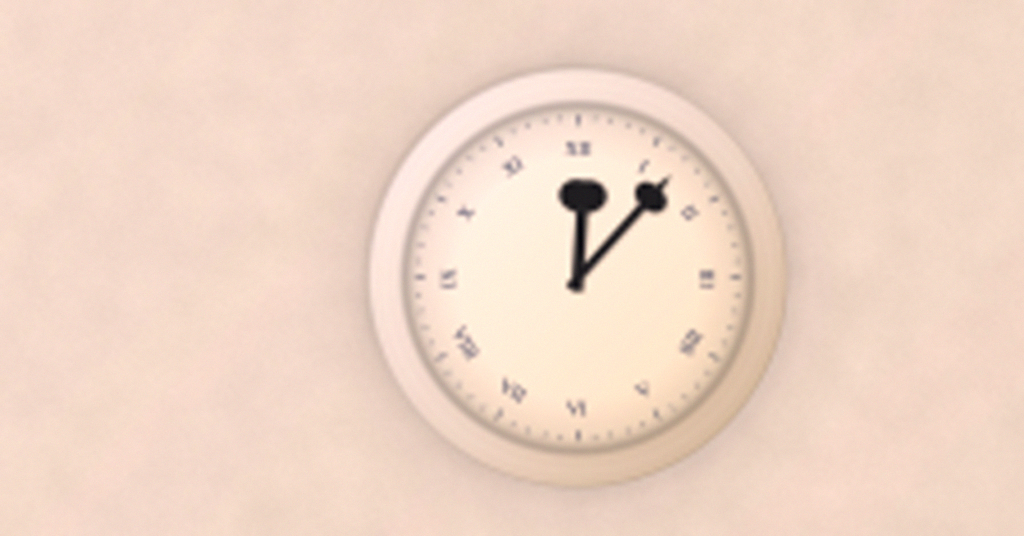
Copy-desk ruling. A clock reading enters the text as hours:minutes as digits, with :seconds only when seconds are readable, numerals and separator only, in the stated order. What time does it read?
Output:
12:07
